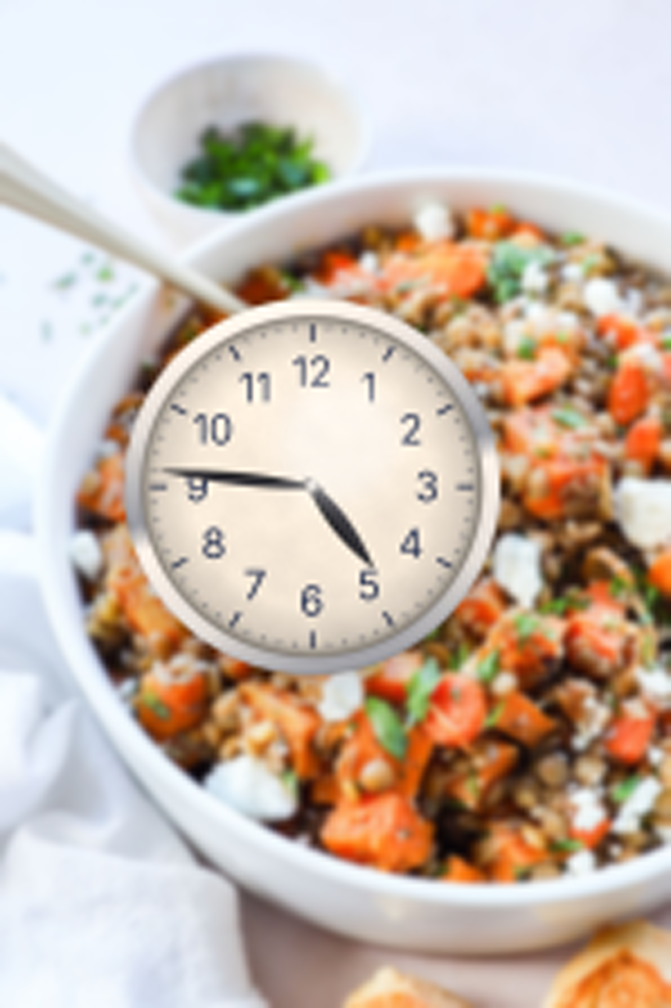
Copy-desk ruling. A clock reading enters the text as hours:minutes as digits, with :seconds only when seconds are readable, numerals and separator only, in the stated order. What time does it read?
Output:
4:46
